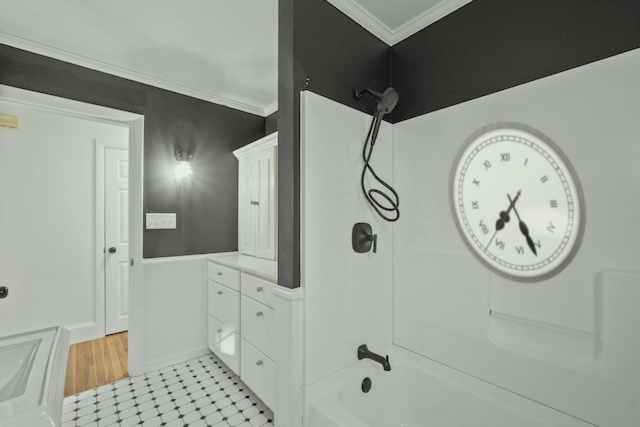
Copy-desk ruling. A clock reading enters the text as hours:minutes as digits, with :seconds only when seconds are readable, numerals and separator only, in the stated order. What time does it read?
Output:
7:26:37
